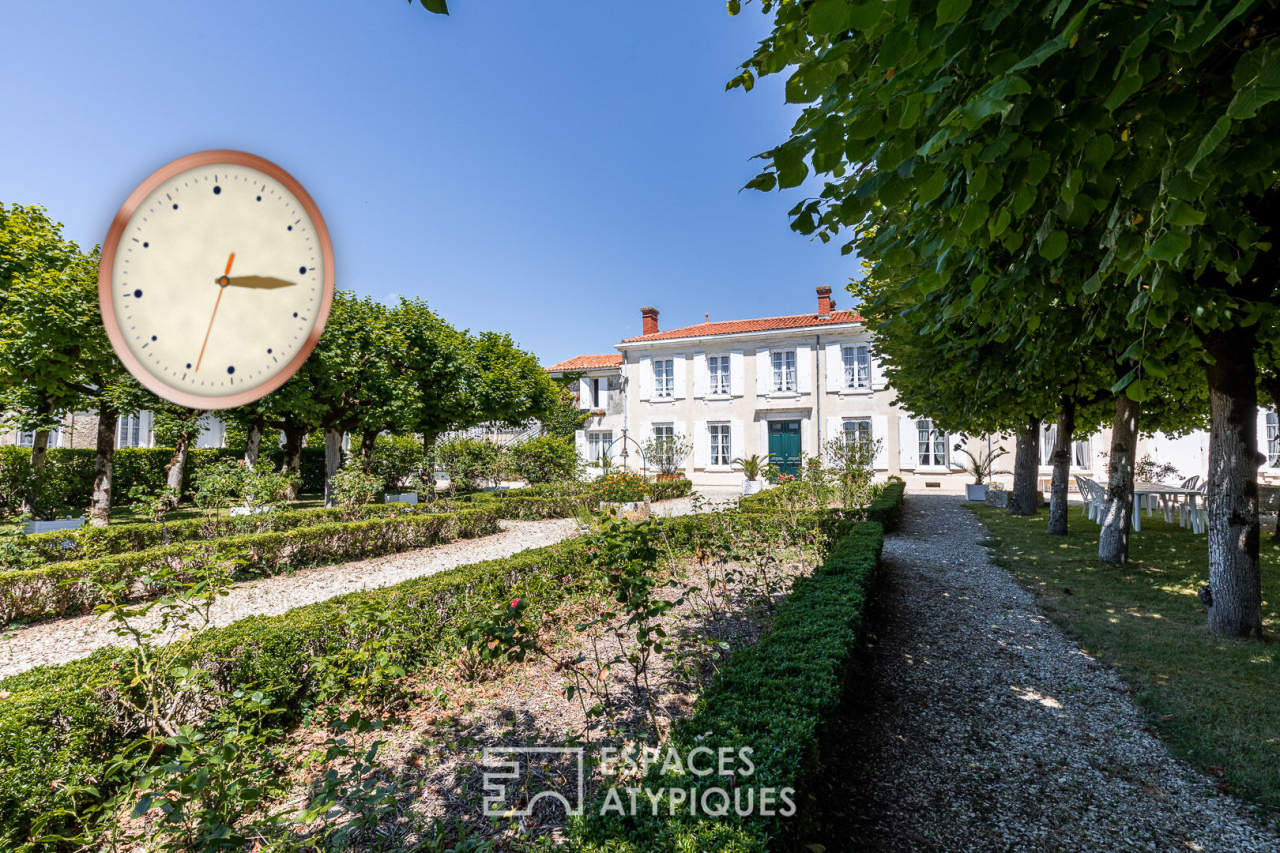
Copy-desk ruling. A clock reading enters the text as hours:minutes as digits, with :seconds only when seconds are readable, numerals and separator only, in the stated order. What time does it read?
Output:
3:16:34
